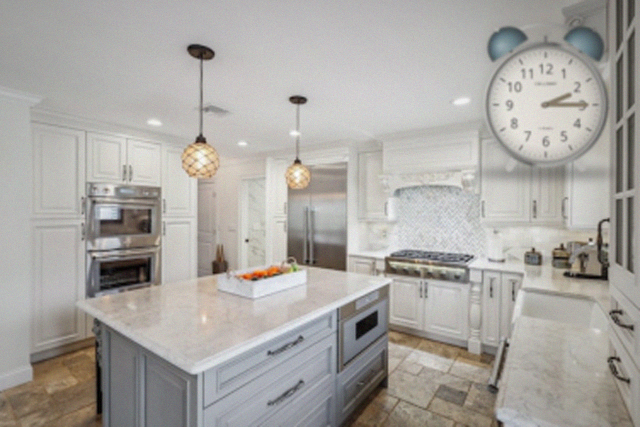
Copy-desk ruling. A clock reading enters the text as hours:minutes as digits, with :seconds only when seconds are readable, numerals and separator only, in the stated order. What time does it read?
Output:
2:15
